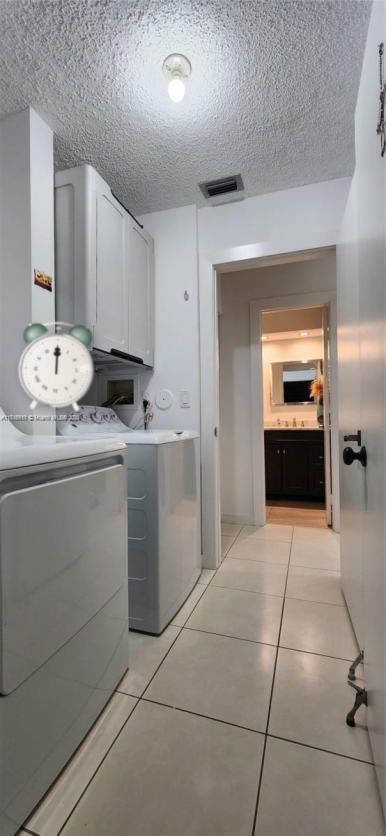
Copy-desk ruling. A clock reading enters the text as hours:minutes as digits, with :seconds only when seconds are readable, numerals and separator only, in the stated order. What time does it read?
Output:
12:00
